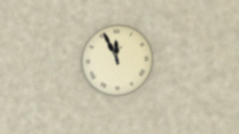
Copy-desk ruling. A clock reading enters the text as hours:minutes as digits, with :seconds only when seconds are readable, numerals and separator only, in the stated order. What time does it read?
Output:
11:56
